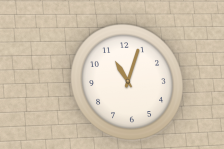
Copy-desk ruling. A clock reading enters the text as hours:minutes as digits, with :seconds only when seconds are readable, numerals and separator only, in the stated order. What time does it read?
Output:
11:04
